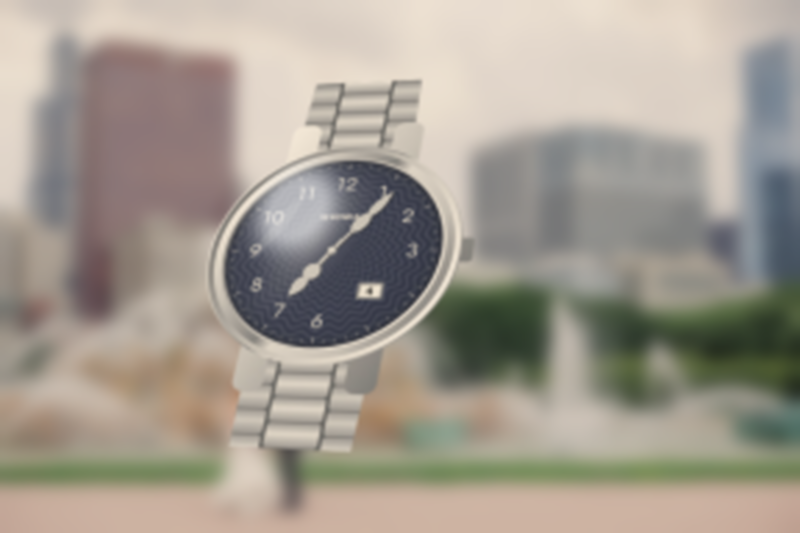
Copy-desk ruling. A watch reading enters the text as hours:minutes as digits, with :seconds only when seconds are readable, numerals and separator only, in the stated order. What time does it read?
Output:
7:06
